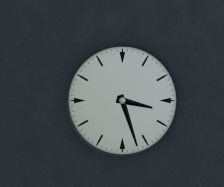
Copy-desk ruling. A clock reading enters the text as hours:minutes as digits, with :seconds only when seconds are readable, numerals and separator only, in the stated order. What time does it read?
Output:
3:27
